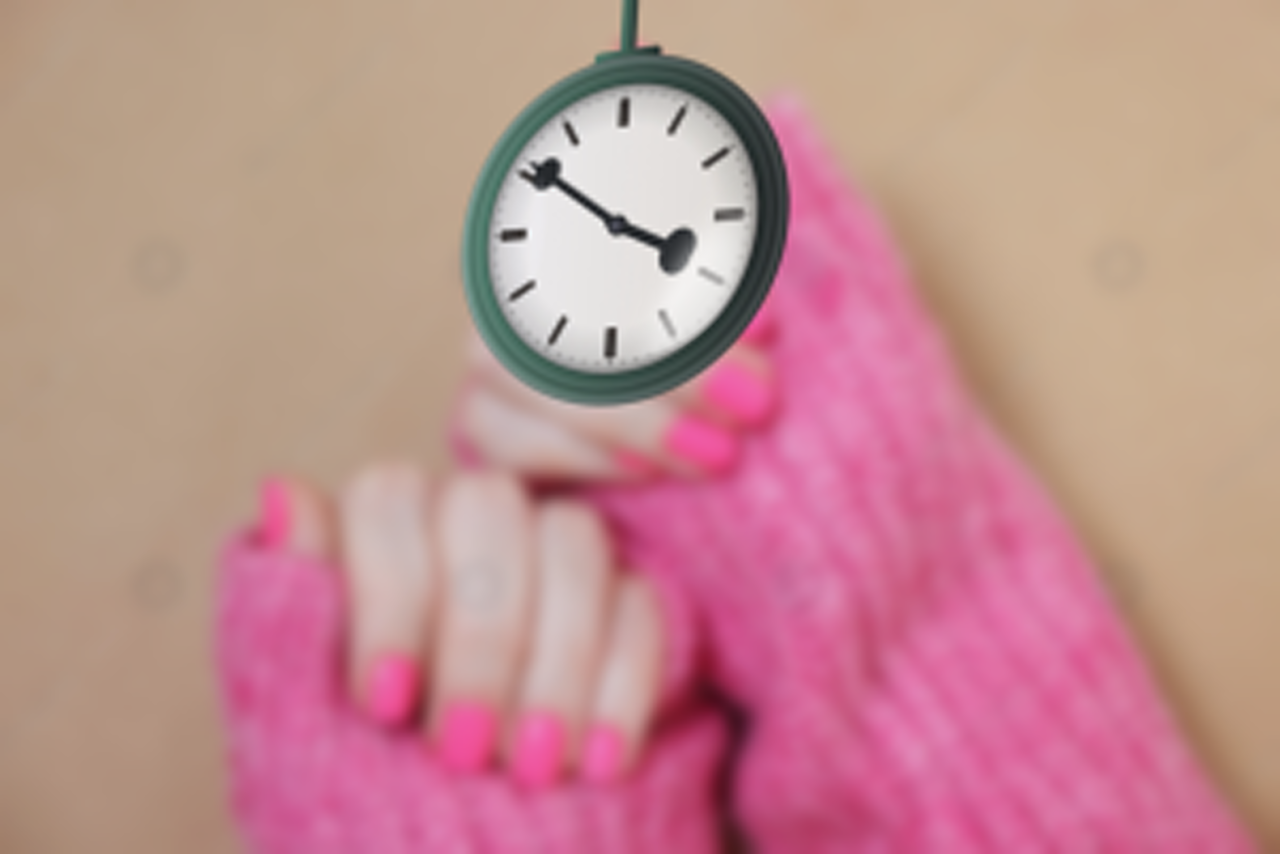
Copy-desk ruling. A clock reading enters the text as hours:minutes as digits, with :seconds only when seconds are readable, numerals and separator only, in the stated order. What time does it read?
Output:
3:51
